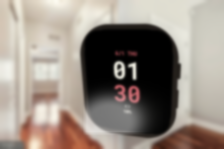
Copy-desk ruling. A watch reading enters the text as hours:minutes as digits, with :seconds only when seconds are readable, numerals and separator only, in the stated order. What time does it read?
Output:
1:30
